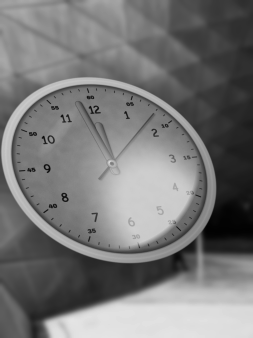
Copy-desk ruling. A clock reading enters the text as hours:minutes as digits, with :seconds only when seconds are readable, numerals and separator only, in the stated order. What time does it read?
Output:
11:58:08
